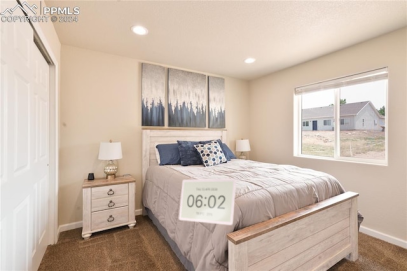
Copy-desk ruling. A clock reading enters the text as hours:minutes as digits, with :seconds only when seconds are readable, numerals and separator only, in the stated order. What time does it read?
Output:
6:02
